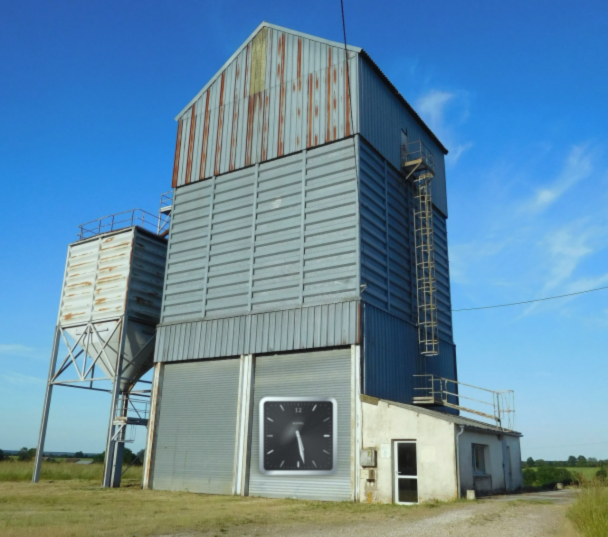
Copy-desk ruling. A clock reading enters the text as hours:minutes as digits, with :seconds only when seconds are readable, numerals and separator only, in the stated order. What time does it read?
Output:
5:28
